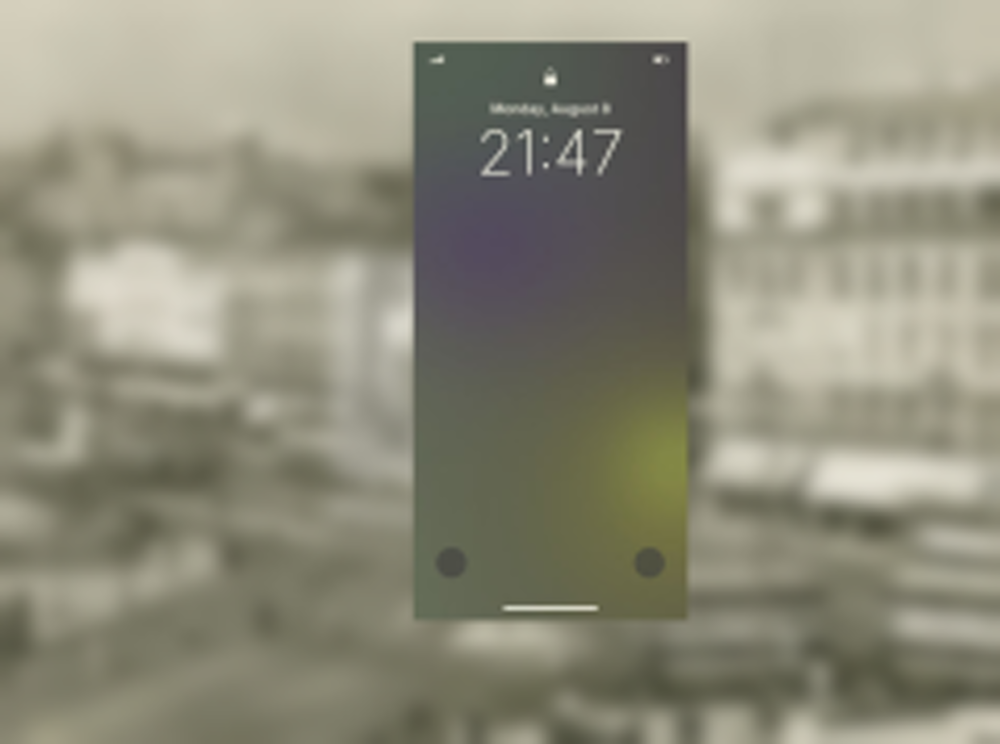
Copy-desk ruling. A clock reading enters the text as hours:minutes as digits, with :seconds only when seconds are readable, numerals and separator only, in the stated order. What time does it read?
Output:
21:47
